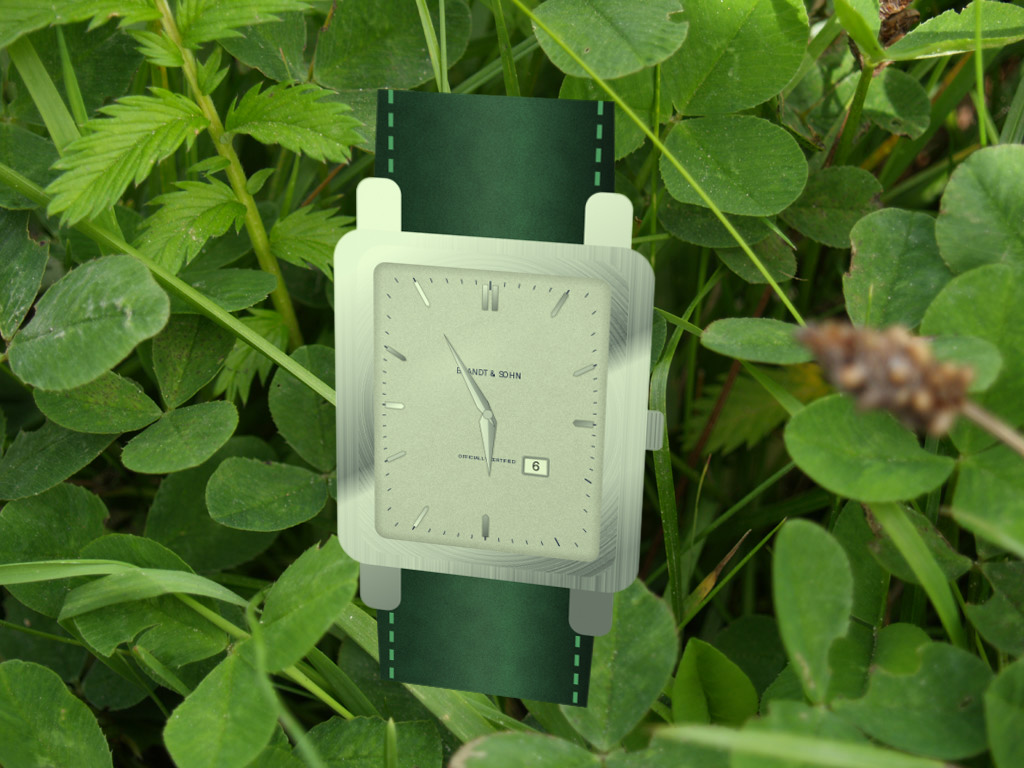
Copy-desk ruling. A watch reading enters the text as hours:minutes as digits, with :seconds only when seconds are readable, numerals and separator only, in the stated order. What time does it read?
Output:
5:55
